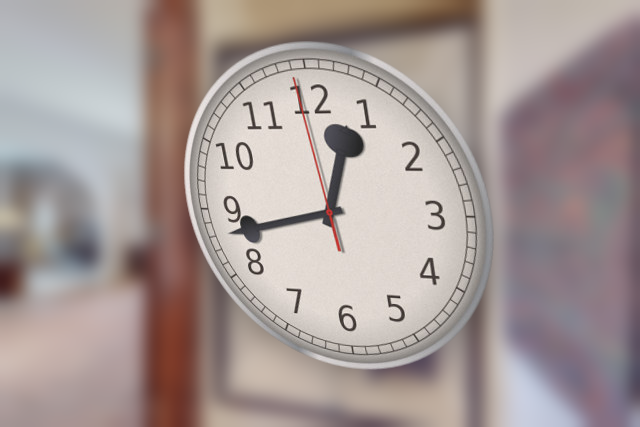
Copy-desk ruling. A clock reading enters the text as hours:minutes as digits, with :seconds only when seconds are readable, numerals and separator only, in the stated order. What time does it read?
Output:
12:42:59
